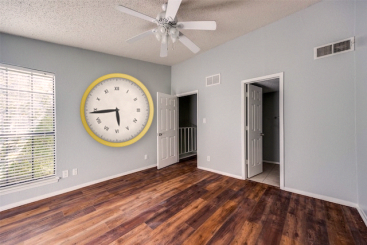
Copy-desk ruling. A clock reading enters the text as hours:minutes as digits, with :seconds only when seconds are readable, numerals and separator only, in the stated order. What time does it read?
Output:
5:44
